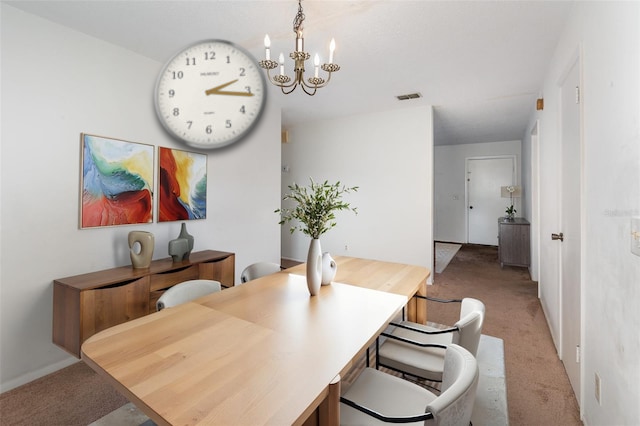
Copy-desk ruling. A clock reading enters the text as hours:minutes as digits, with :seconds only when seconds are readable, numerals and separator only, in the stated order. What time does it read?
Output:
2:16
